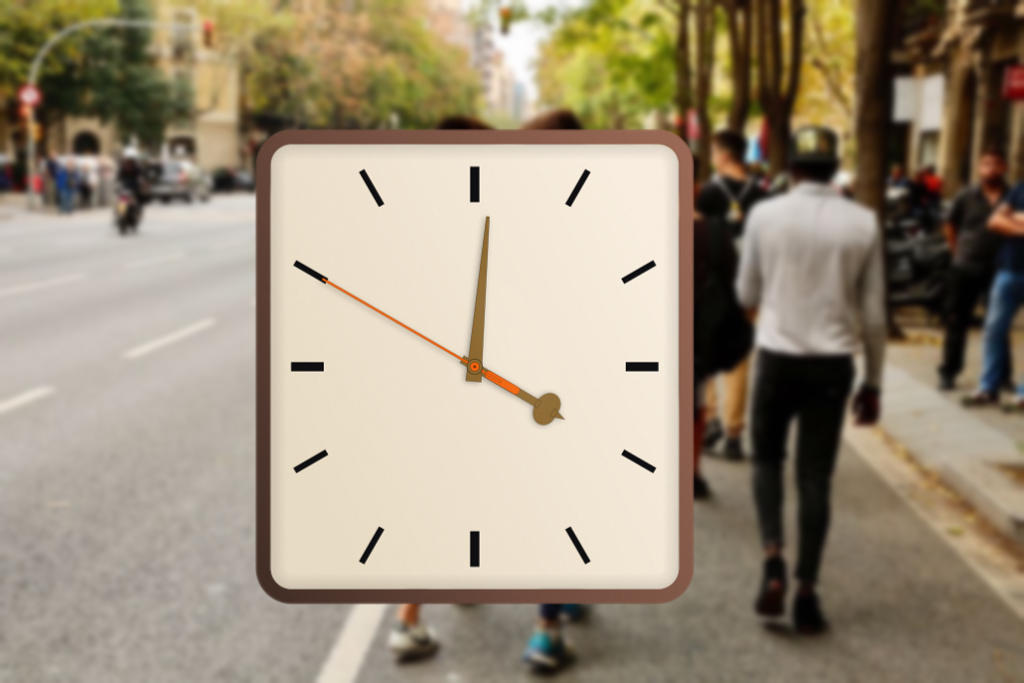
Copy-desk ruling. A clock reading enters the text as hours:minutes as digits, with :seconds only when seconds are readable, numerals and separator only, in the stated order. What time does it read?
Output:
4:00:50
